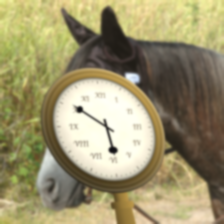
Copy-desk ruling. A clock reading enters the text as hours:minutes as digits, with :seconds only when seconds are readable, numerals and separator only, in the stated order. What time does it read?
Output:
5:51
